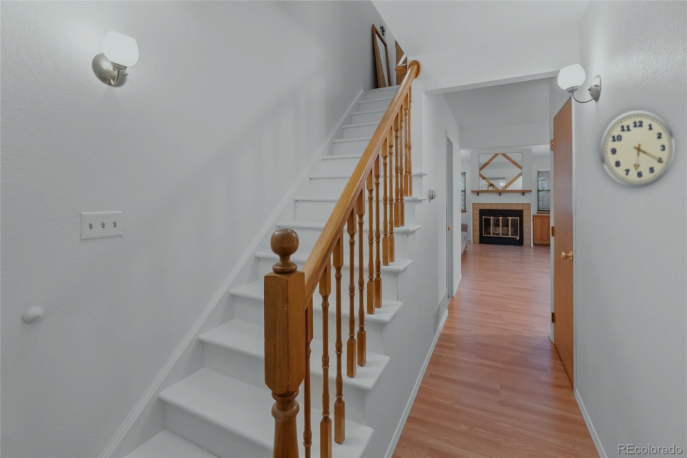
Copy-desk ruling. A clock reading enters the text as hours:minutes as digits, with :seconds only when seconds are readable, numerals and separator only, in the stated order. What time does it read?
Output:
6:20
